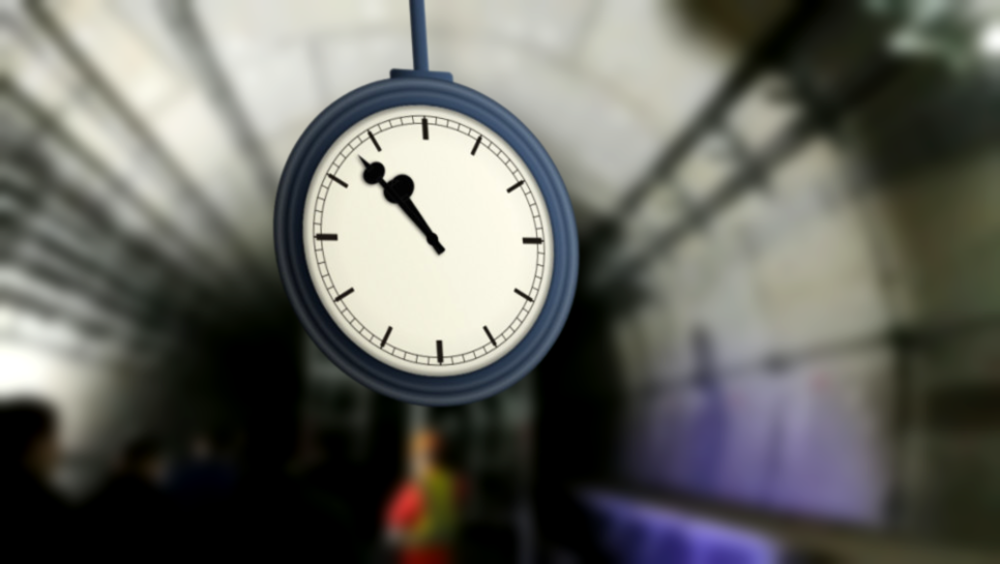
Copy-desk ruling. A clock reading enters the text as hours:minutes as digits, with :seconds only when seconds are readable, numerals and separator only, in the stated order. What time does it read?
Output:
10:53
